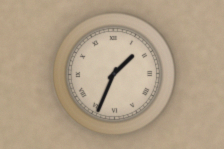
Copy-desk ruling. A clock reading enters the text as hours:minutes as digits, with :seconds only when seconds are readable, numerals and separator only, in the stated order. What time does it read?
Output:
1:34
